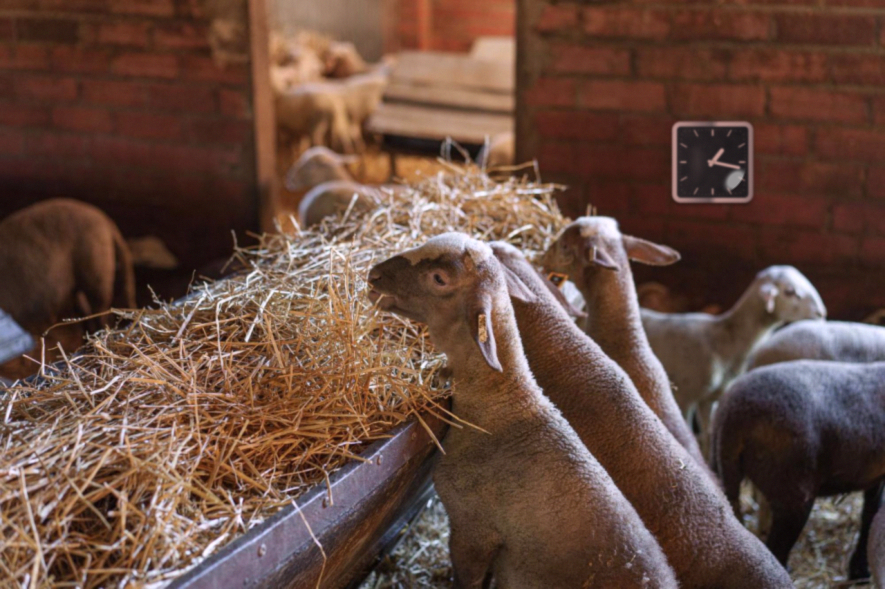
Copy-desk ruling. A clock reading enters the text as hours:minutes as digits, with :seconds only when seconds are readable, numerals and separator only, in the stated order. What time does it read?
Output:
1:17
